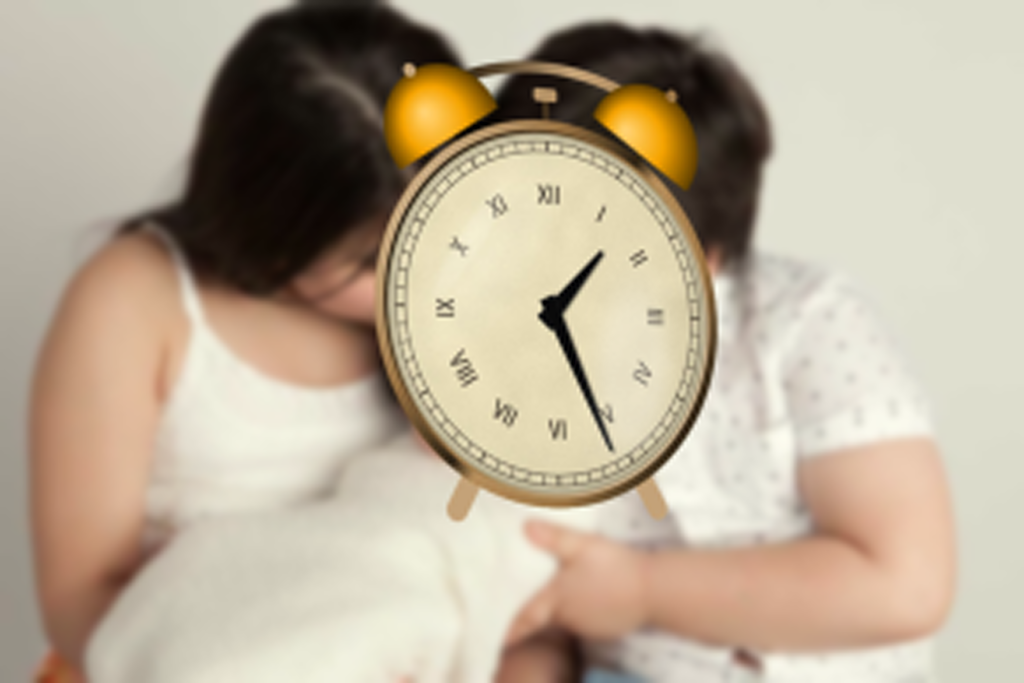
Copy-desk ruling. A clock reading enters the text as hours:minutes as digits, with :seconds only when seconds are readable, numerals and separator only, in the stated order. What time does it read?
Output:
1:26
